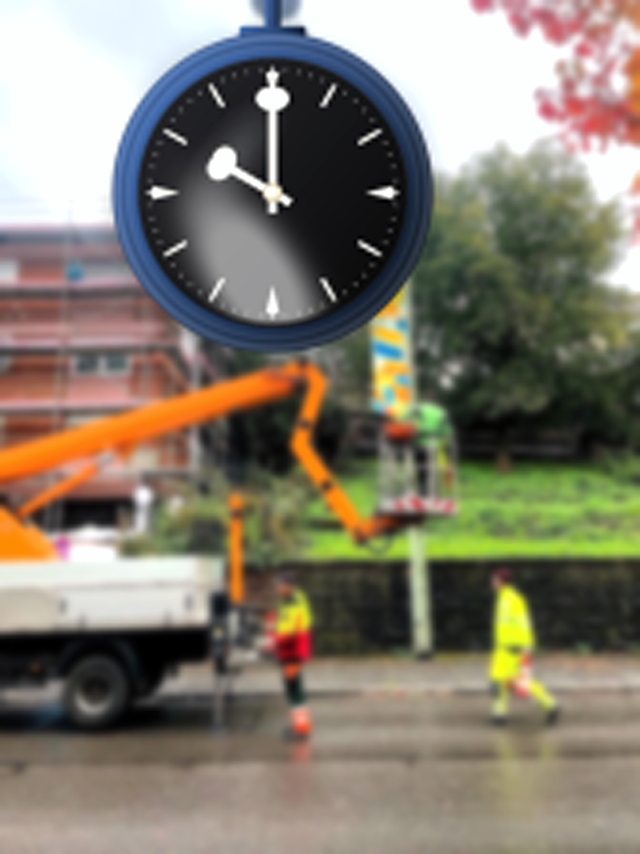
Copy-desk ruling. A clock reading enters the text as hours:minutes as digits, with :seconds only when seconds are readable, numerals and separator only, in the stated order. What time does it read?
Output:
10:00
